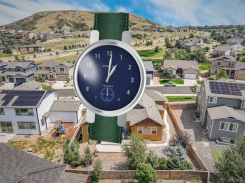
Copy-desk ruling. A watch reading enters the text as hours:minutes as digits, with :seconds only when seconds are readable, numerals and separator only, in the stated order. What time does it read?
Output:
1:01
